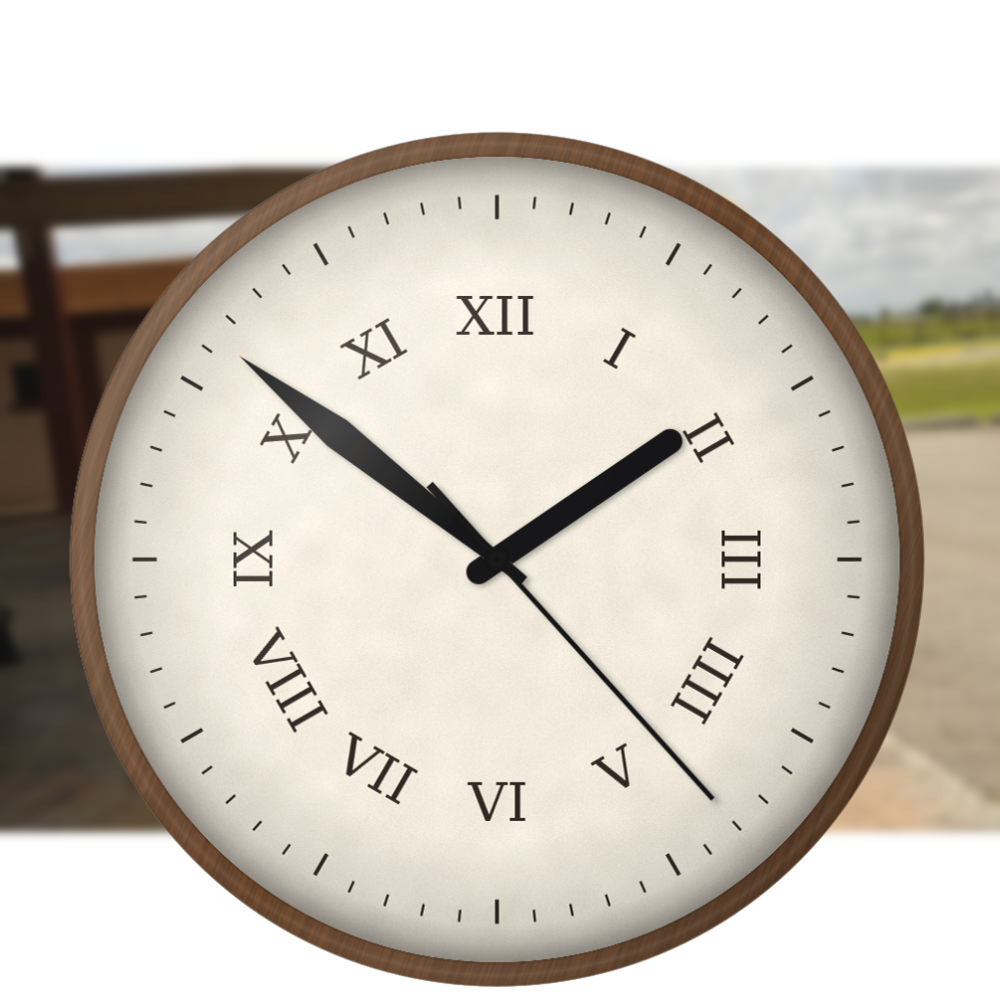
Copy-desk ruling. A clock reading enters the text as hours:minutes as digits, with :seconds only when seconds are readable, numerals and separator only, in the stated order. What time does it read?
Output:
1:51:23
